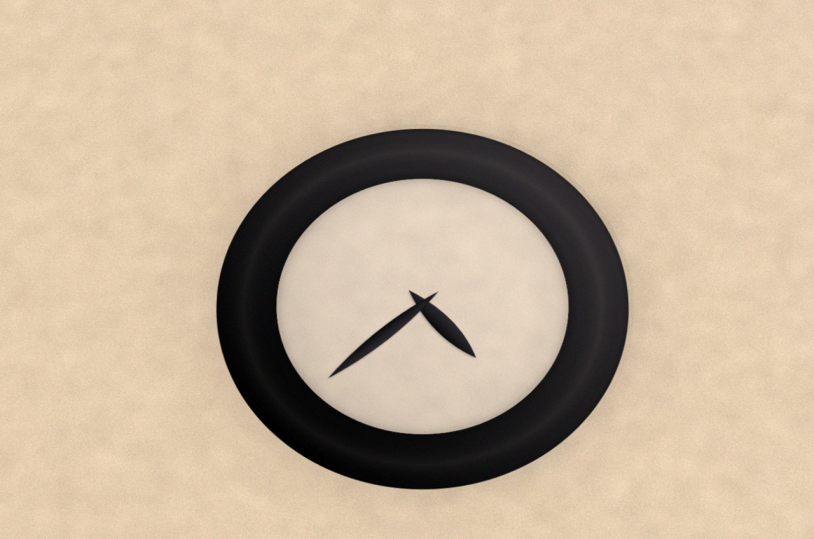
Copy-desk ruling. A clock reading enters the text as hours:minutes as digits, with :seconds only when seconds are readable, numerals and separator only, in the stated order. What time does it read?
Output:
4:38
